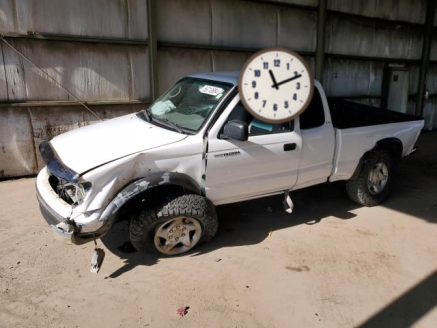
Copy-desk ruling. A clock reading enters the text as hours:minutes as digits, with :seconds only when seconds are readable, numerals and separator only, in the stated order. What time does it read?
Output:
11:11
